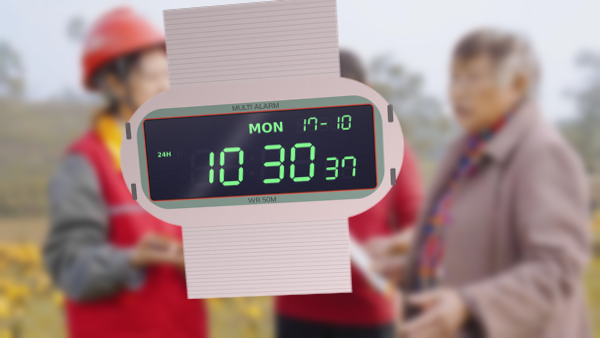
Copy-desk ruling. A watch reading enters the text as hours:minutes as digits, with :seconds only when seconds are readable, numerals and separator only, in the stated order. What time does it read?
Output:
10:30:37
